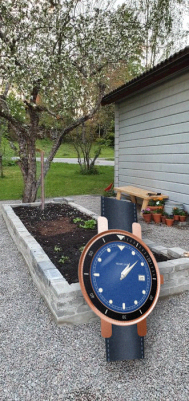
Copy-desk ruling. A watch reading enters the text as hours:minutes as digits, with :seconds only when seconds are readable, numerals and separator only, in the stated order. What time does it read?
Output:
1:08
